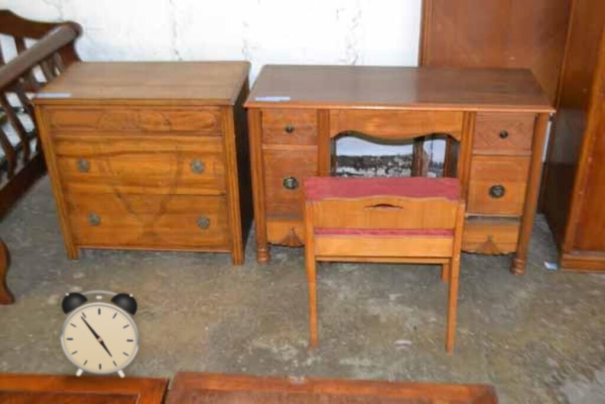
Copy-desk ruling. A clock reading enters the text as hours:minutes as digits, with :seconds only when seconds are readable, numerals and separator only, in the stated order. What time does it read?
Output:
4:54
